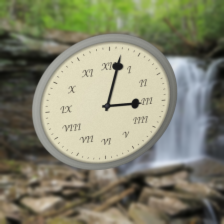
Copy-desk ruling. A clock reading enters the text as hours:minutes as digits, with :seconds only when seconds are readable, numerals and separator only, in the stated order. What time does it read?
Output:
3:02
